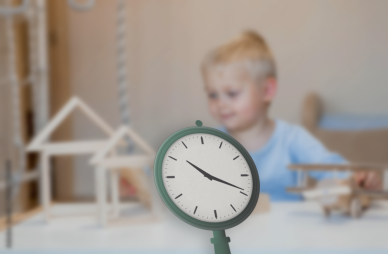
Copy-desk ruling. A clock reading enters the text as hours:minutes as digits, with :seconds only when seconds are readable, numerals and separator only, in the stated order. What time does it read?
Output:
10:19
